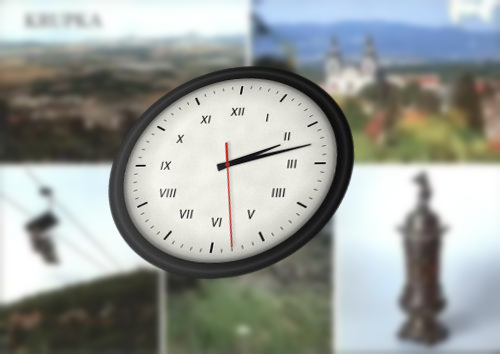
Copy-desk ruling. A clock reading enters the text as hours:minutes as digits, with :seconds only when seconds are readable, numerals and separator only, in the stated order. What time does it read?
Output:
2:12:28
